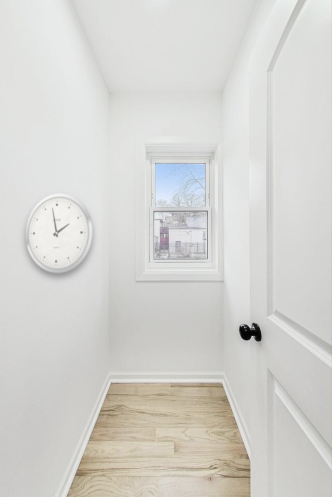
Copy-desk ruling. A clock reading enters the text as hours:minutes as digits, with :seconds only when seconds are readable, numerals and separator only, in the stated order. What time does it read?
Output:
1:58
